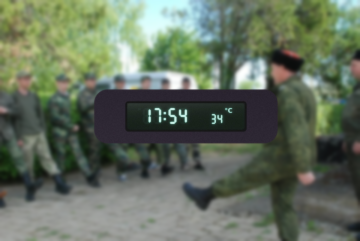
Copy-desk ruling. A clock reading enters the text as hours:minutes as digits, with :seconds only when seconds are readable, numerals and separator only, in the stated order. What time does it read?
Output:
17:54
